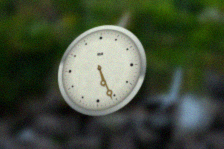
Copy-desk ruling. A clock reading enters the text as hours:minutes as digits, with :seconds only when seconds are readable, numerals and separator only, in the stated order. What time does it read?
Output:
5:26
